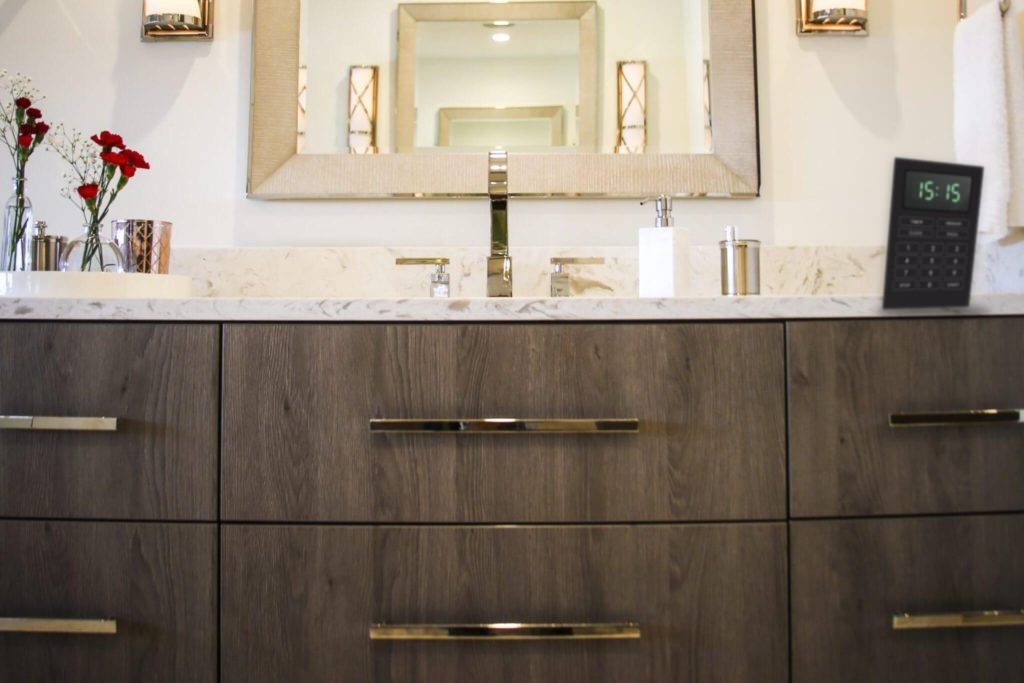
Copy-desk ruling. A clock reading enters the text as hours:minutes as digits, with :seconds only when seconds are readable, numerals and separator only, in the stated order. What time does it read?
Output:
15:15
